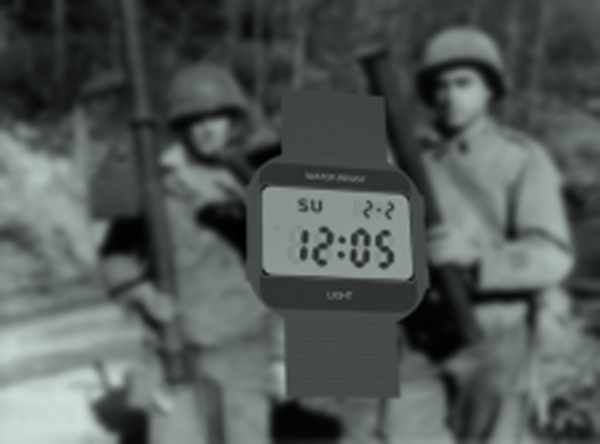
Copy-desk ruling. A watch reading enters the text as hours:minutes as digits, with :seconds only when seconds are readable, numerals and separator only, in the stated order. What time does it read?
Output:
12:05
